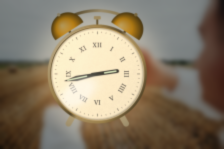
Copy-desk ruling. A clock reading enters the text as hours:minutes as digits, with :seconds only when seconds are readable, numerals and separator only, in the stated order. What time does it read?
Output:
2:43
